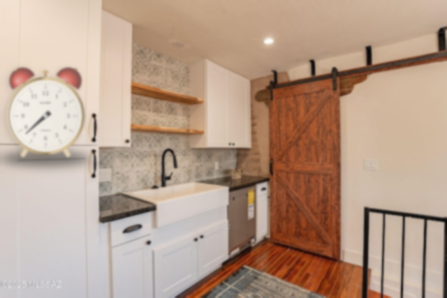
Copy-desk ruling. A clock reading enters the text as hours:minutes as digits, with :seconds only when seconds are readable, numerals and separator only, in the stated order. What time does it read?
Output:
7:38
